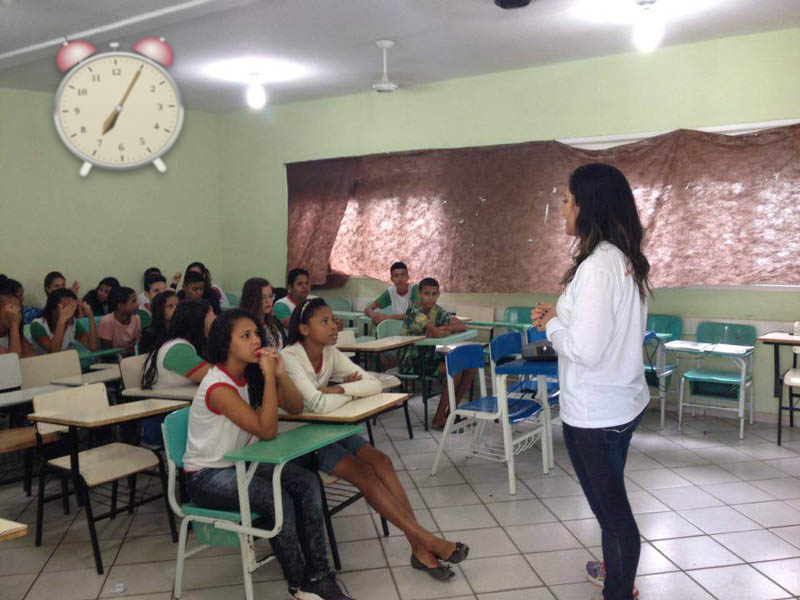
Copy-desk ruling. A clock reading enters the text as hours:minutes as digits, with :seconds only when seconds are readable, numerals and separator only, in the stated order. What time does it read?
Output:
7:05
